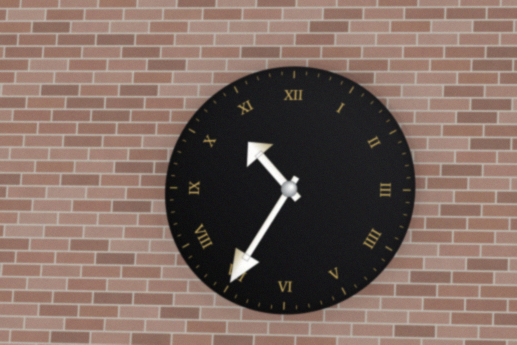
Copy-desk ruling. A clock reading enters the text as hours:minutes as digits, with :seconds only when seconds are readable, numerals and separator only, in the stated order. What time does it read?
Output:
10:35
